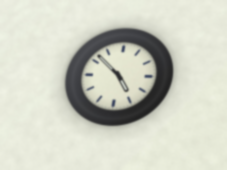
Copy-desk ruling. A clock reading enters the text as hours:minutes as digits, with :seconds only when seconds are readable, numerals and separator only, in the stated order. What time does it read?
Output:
4:52
